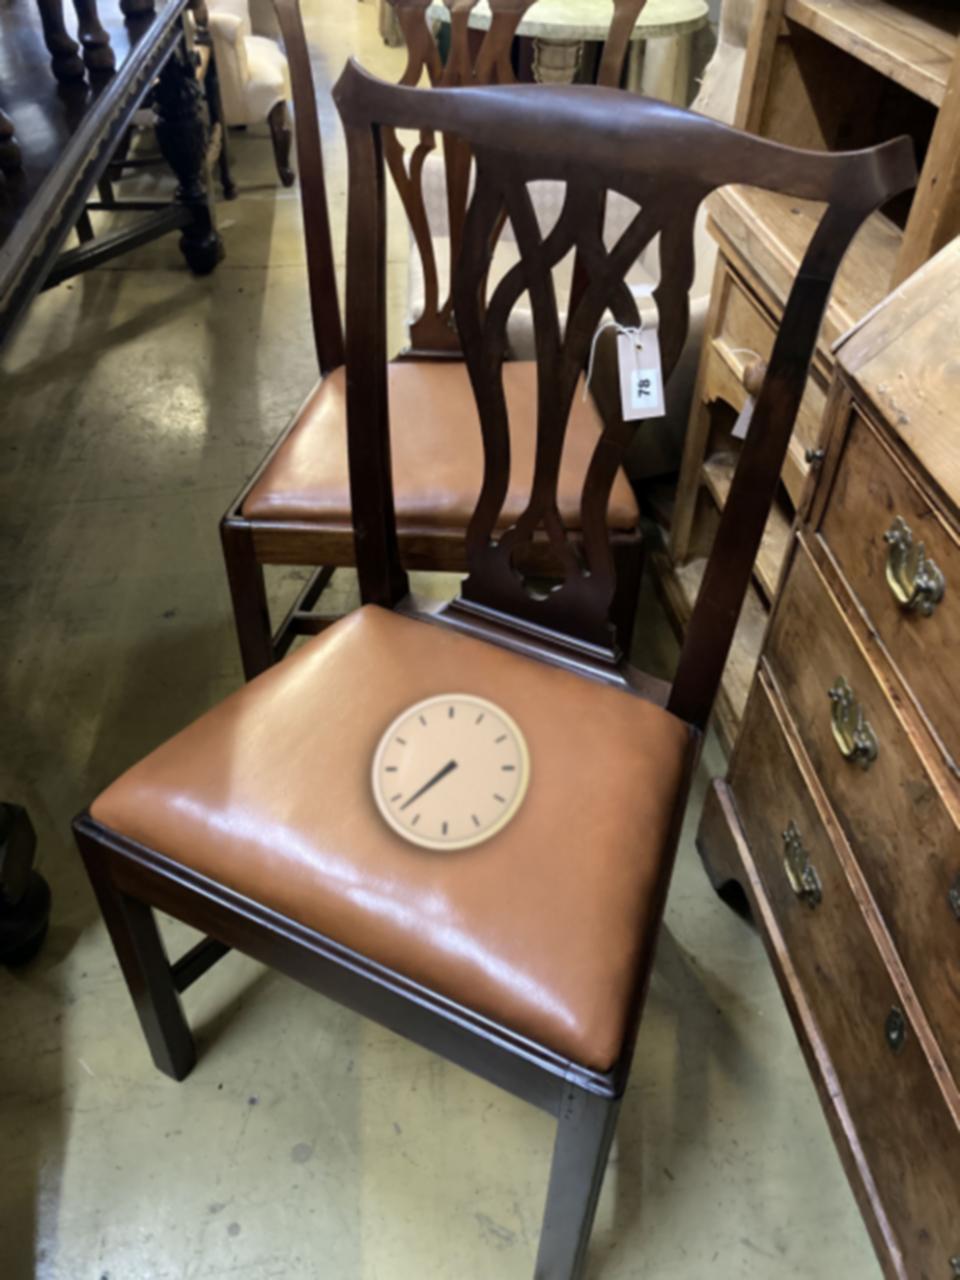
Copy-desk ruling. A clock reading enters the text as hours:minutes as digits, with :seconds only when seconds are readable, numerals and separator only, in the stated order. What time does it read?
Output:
7:38
